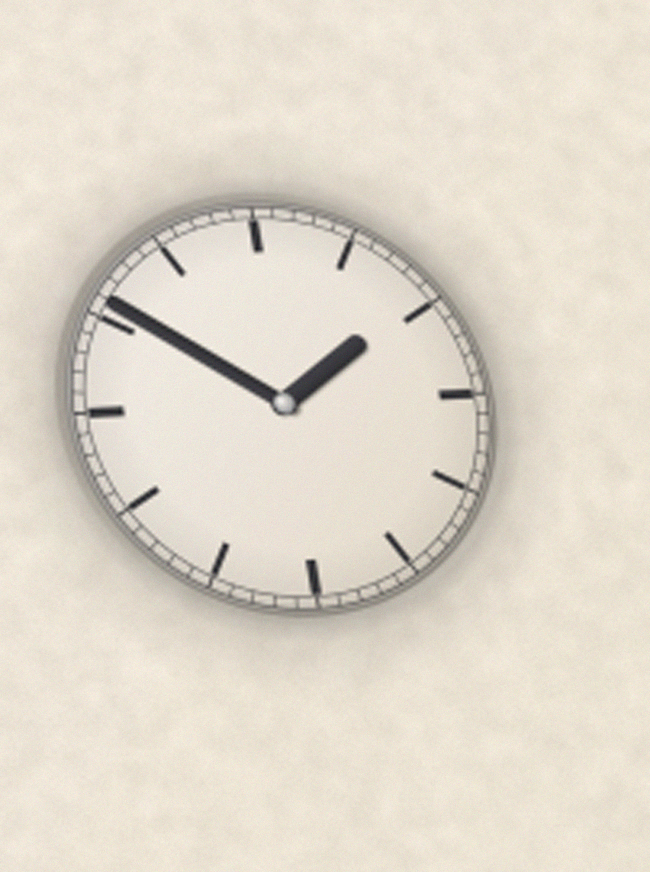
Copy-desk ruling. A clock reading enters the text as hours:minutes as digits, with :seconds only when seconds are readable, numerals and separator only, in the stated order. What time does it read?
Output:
1:51
